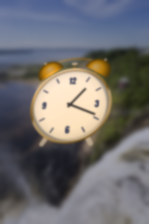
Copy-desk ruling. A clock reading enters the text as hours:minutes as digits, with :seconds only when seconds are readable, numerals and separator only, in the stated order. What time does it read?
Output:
1:19
